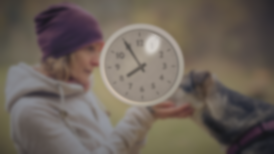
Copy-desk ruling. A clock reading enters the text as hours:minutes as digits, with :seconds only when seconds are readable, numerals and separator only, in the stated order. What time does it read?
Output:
7:55
